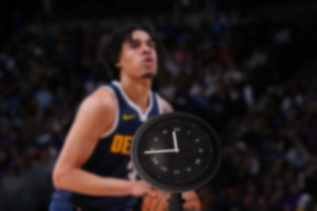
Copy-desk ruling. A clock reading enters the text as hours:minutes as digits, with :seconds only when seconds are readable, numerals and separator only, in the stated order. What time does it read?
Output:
11:44
